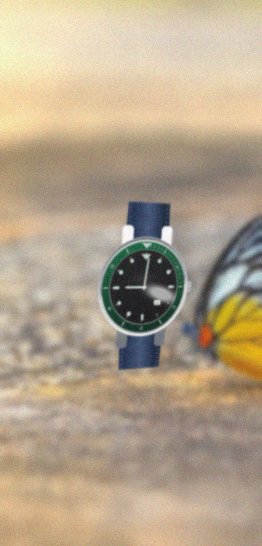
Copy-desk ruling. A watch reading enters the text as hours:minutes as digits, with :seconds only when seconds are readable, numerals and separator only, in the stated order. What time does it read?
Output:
9:01
